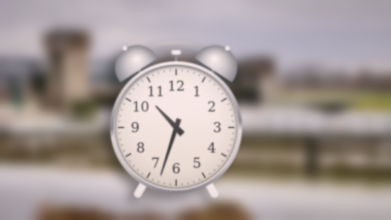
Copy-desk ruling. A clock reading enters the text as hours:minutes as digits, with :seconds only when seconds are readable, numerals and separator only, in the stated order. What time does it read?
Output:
10:33
